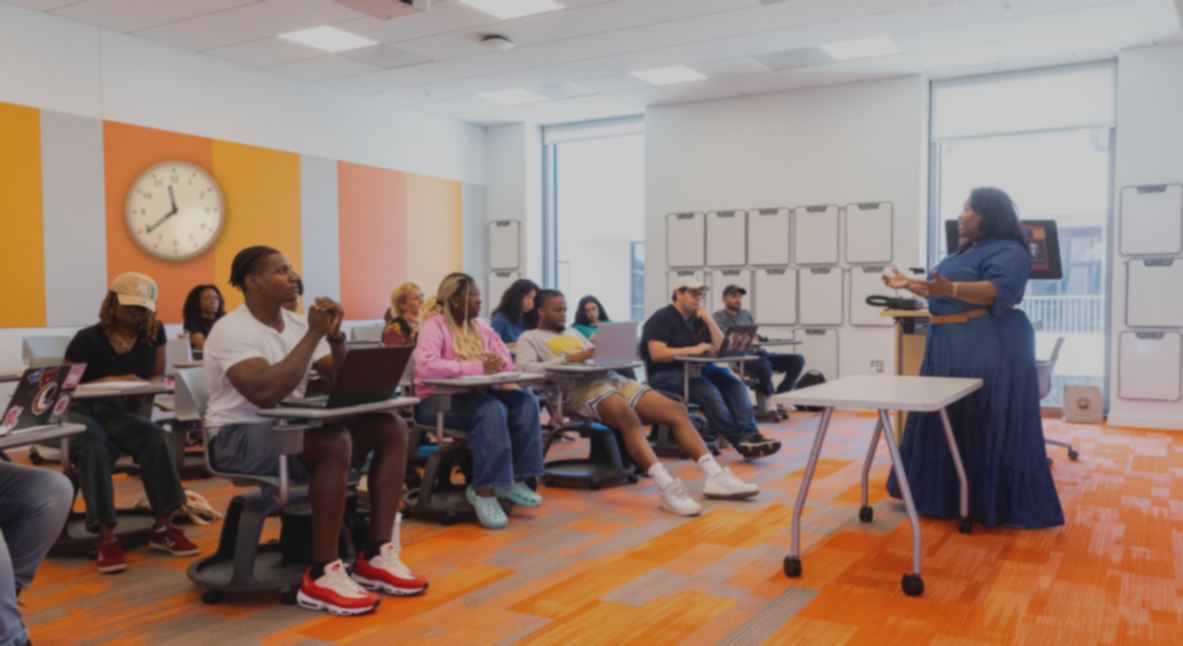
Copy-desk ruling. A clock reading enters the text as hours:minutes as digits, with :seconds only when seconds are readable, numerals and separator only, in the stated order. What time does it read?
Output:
11:39
